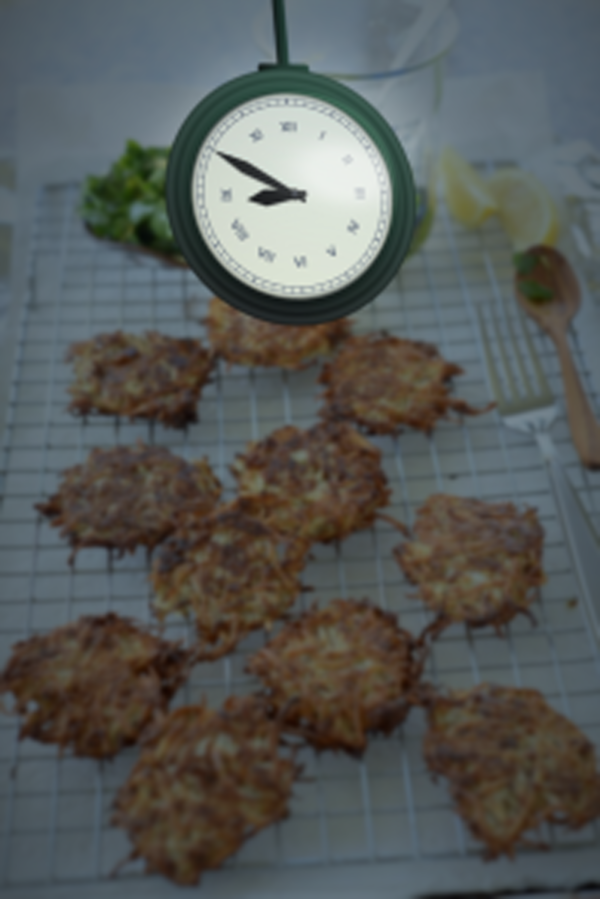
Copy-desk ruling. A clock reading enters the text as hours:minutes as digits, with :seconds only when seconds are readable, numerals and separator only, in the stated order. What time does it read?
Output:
8:50
